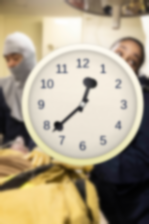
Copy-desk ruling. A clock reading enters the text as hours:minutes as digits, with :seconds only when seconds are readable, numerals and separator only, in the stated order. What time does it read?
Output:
12:38
